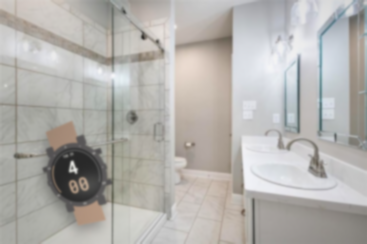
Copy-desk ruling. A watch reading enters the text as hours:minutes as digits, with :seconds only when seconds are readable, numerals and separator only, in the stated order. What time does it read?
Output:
4:00
